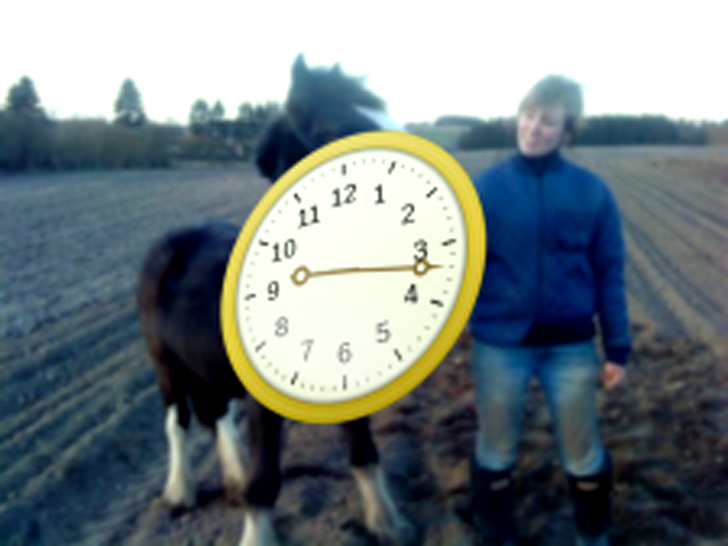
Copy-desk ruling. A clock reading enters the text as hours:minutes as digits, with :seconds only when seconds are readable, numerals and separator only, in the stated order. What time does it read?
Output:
9:17
